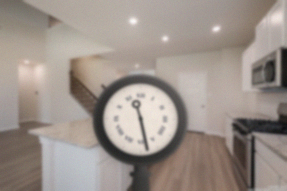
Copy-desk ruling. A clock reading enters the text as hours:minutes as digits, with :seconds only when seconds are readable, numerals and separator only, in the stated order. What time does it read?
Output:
11:28
